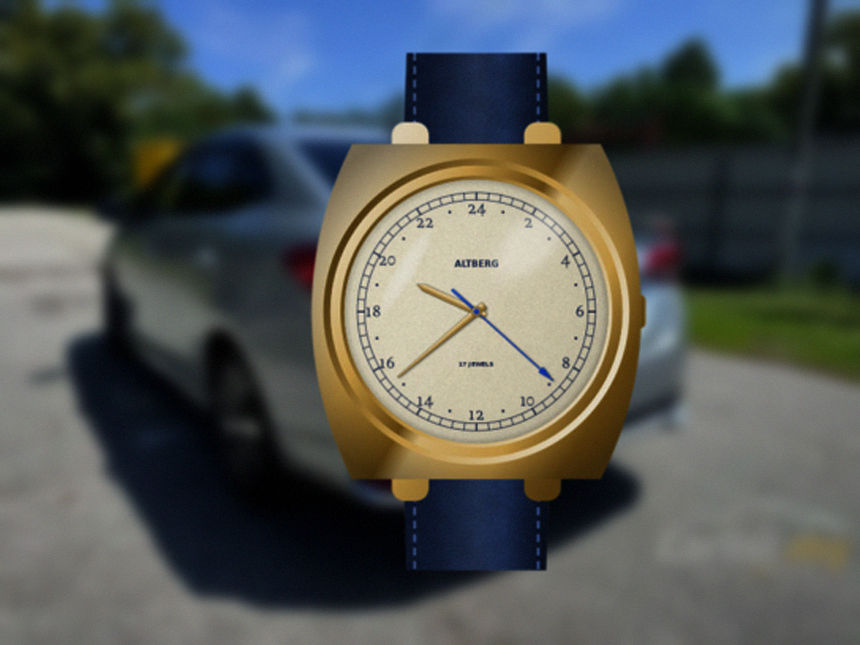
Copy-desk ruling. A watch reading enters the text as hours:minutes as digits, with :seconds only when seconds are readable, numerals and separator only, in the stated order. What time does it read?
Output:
19:38:22
